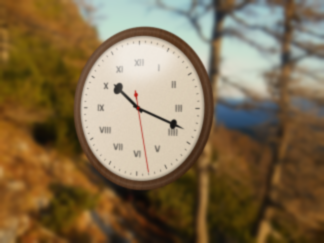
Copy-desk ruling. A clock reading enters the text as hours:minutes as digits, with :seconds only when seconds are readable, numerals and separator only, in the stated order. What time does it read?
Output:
10:18:28
